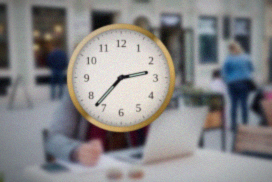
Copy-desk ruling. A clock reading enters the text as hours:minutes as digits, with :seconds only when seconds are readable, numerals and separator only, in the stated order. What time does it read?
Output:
2:37
